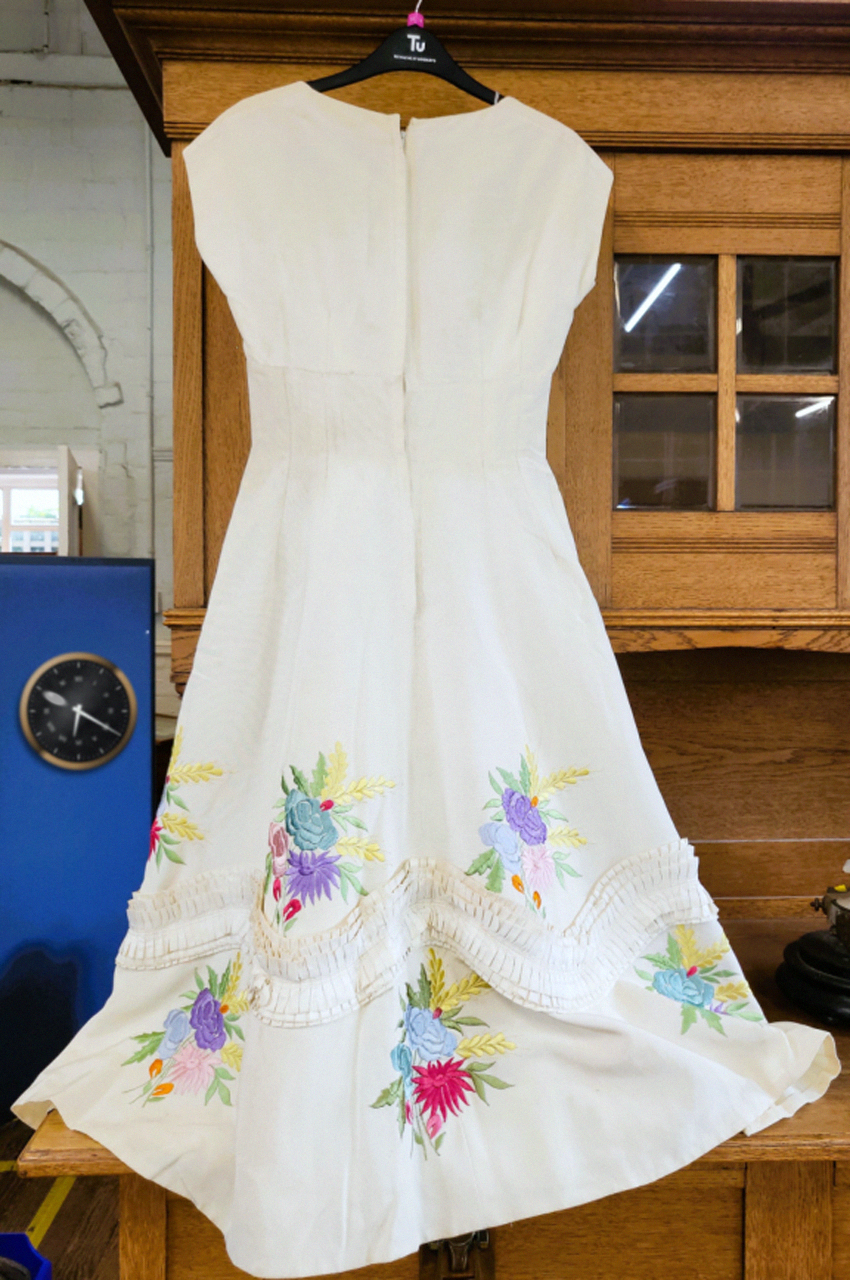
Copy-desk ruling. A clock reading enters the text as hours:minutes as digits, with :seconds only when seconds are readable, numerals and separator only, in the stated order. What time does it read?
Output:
6:20
